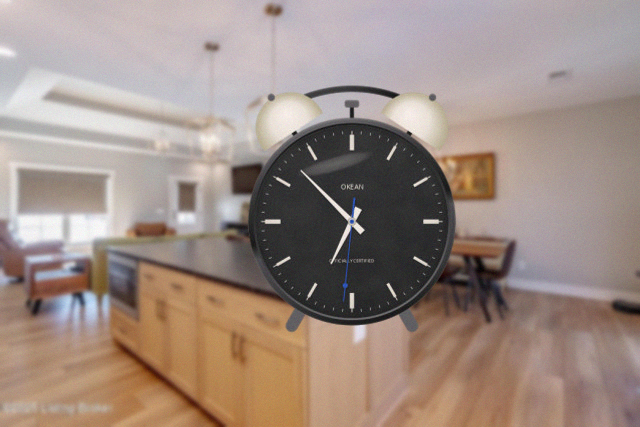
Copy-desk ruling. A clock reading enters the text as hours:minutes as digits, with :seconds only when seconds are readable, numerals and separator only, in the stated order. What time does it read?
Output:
6:52:31
